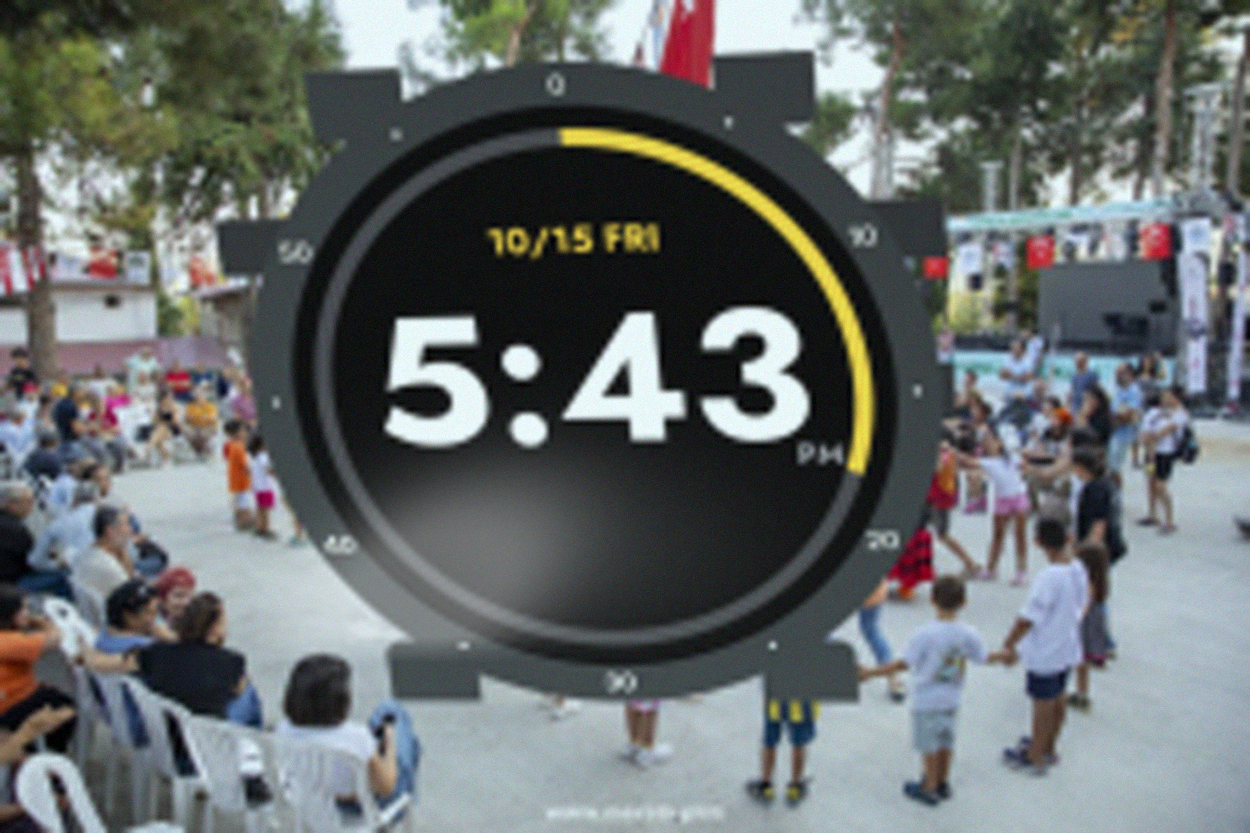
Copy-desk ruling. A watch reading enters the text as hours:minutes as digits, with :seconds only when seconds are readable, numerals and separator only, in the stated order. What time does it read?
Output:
5:43
